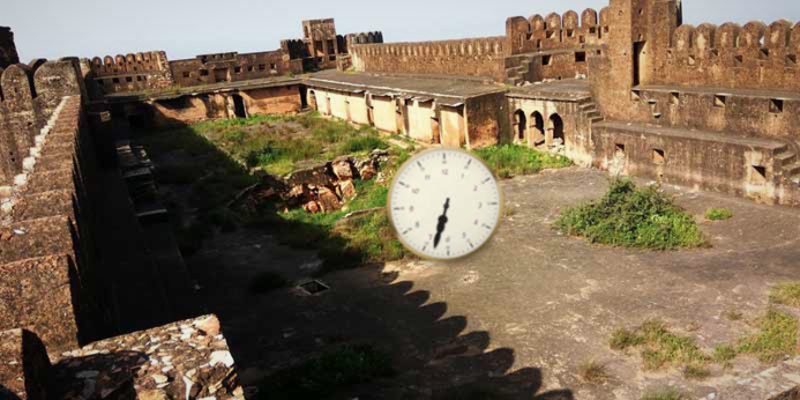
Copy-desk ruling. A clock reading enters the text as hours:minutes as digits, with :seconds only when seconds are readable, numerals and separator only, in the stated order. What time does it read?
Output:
6:33
